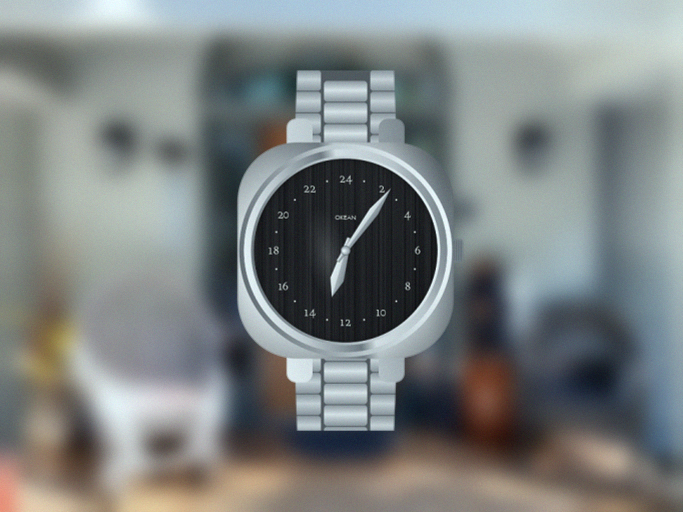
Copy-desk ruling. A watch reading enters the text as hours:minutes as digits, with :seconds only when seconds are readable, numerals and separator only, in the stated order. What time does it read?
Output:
13:06
